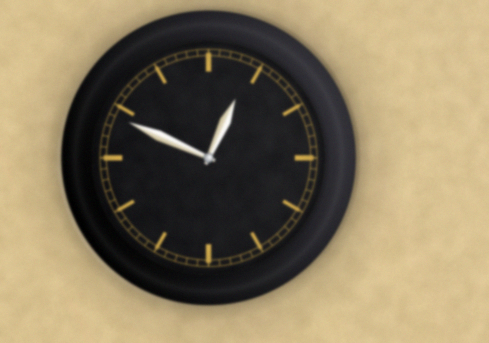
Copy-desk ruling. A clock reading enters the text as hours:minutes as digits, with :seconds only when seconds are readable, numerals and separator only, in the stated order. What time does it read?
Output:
12:49
